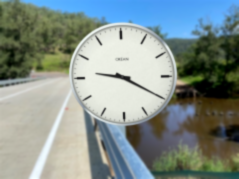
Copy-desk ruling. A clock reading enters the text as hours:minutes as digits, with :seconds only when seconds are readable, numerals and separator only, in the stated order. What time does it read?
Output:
9:20
